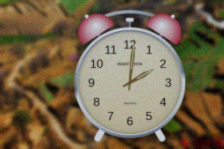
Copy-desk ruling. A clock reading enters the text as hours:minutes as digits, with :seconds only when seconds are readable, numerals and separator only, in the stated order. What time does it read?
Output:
2:01
